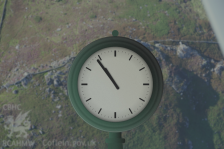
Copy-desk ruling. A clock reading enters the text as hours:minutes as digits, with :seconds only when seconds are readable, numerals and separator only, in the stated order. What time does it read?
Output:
10:54
